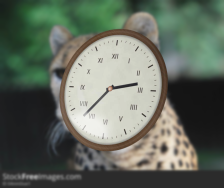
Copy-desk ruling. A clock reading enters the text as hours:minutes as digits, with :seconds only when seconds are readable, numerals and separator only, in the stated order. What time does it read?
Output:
2:37
